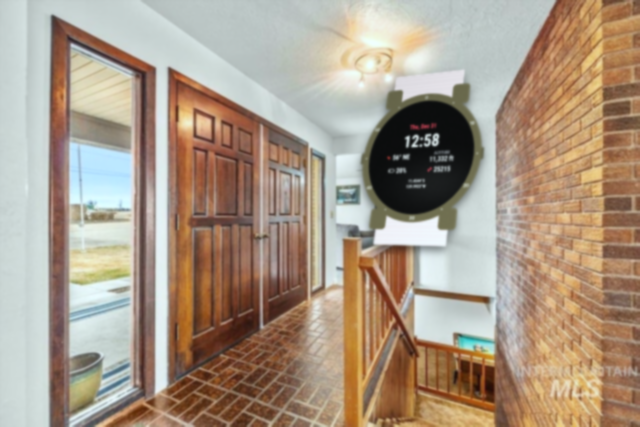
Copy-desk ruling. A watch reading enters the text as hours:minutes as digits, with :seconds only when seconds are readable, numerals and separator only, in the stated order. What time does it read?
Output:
12:58
